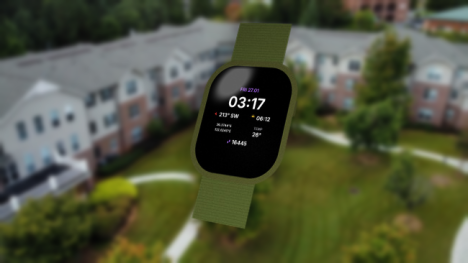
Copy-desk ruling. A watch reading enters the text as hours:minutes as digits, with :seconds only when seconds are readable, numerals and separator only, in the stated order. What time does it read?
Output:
3:17
